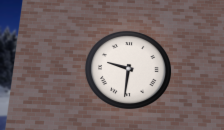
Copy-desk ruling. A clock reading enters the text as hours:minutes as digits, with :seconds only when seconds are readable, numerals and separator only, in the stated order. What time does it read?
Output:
9:31
